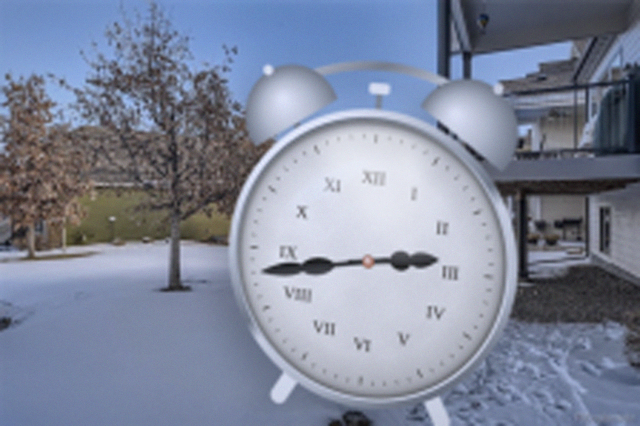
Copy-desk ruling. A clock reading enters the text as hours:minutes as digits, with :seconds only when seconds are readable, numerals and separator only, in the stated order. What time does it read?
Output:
2:43
